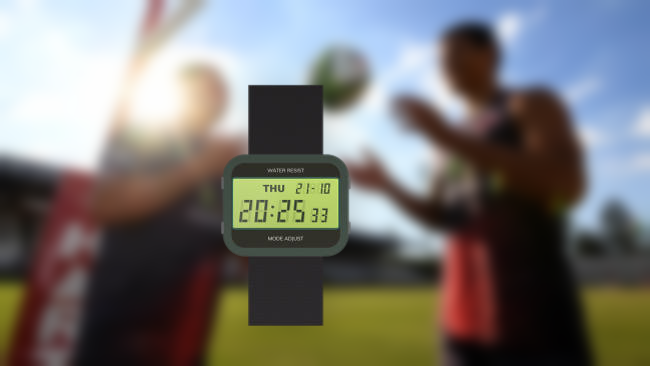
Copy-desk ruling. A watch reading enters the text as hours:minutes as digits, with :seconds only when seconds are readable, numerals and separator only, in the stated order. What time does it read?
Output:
20:25:33
